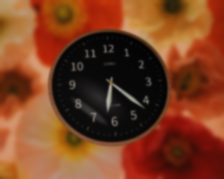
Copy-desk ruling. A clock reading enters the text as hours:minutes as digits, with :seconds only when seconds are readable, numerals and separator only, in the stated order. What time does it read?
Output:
6:22
